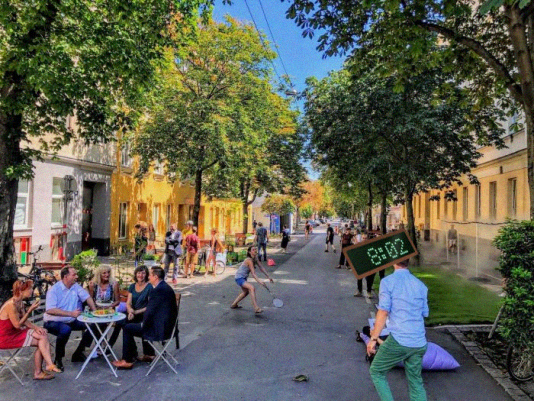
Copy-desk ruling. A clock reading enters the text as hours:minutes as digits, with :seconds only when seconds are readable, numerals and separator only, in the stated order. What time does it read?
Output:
8:02
